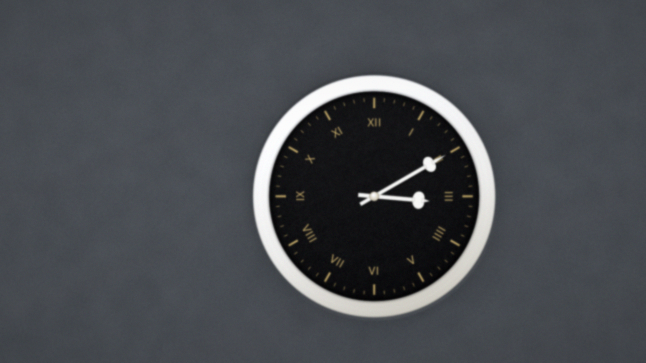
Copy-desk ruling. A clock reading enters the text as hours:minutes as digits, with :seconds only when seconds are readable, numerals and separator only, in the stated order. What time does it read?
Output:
3:10
